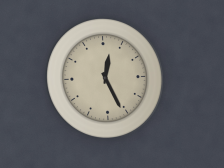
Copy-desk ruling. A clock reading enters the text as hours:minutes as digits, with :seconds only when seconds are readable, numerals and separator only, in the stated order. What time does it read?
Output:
12:26
